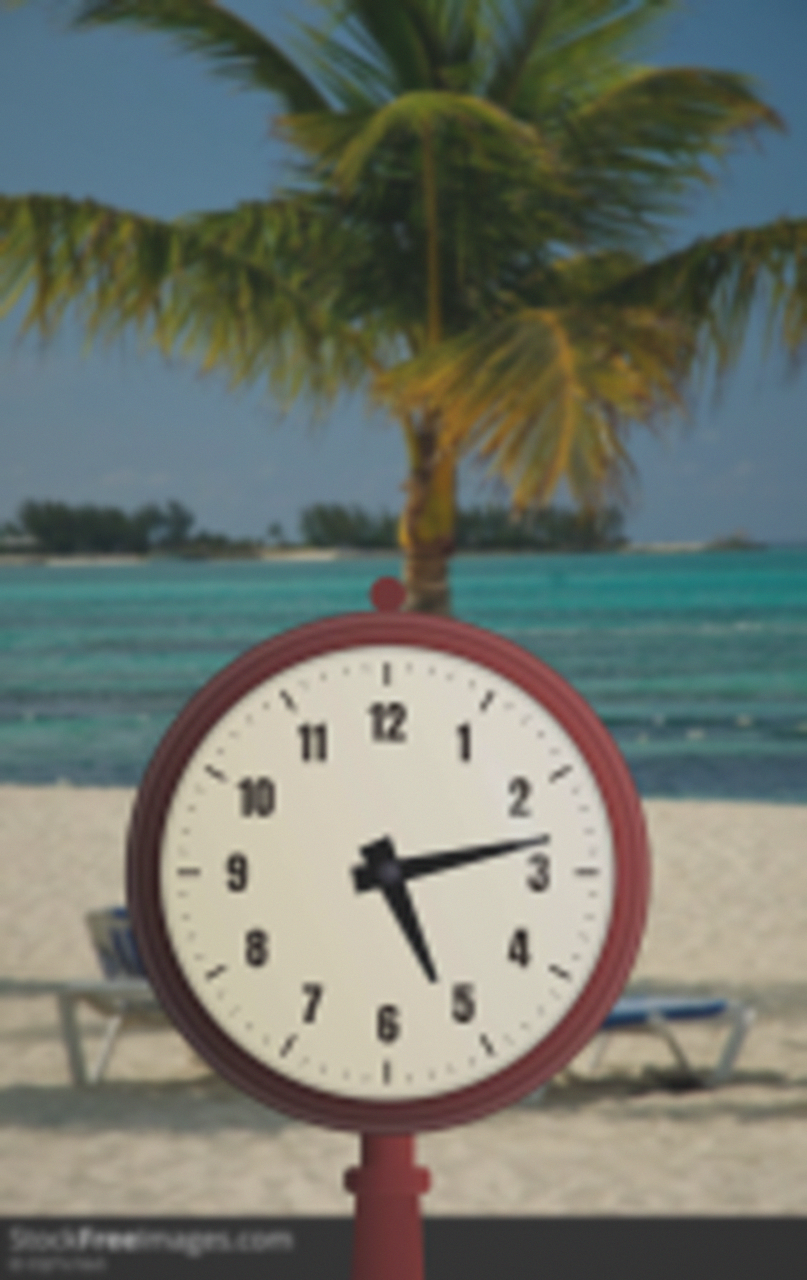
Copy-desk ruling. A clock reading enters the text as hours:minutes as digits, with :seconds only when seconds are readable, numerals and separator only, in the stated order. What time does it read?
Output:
5:13
